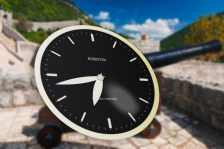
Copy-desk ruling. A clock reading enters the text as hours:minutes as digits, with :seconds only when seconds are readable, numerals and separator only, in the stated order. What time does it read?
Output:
6:43
